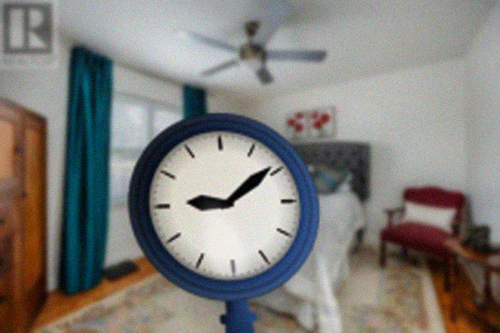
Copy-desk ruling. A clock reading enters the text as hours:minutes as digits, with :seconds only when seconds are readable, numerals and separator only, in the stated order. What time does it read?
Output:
9:09
